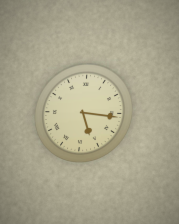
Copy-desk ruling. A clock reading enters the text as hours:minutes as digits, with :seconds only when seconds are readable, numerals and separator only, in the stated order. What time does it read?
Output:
5:16
